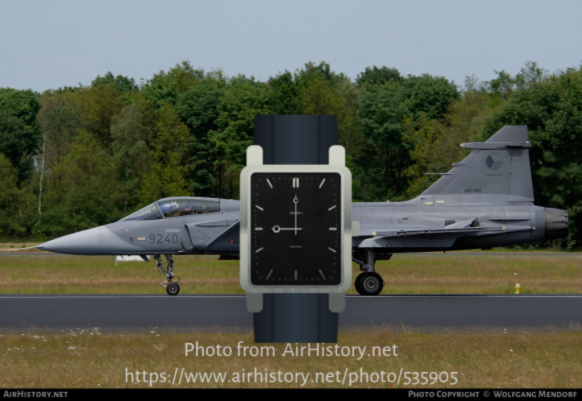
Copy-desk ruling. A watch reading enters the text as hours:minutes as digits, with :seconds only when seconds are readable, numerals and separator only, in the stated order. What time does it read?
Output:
9:00
